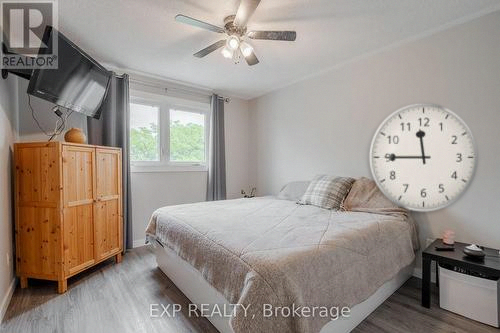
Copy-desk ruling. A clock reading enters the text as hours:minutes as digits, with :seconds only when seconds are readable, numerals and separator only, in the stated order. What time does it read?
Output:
11:45
